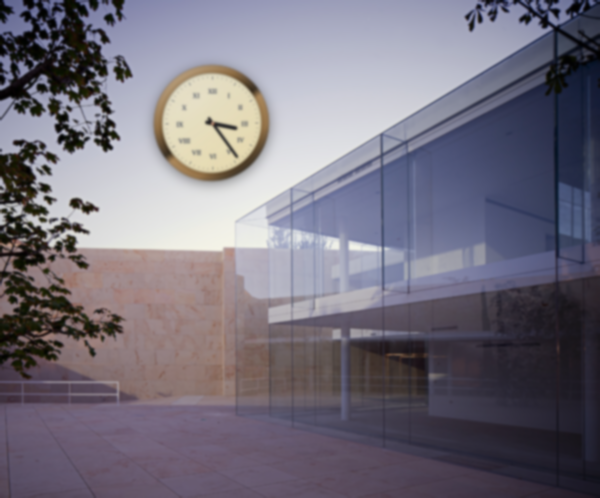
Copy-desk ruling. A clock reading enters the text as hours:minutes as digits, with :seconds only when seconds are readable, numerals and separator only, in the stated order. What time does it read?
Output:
3:24
